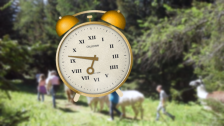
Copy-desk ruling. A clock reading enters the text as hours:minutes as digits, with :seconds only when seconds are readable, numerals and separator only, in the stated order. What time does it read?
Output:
6:47
